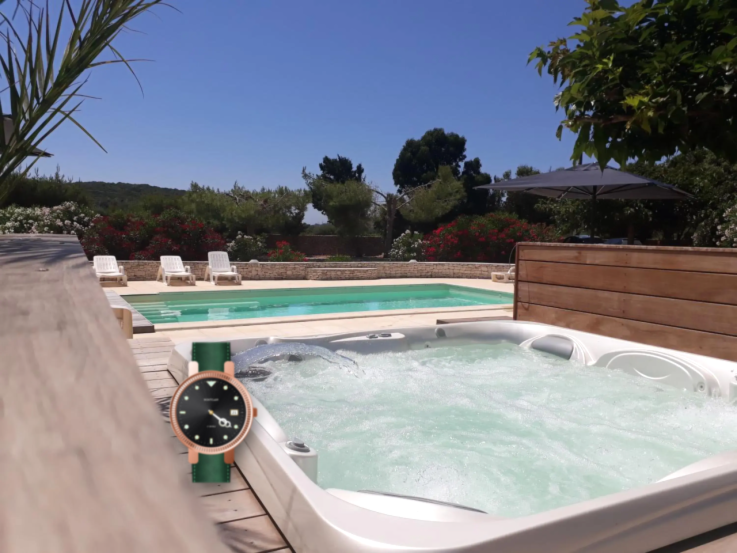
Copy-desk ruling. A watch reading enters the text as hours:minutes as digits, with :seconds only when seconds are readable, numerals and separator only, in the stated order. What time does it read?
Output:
4:21
